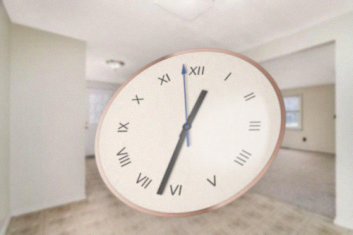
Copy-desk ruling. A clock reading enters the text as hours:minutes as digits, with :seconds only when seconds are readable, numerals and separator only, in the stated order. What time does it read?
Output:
12:31:58
